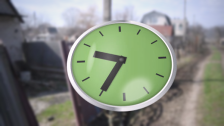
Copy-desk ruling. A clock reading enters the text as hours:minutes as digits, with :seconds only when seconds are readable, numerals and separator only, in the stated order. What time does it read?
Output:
9:35
